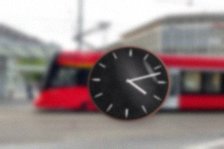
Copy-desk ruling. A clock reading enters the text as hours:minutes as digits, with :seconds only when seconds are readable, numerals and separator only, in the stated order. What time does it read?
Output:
4:12
